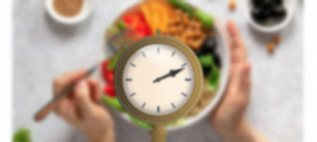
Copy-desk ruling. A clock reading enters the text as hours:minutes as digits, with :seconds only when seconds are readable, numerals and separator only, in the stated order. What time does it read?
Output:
2:11
